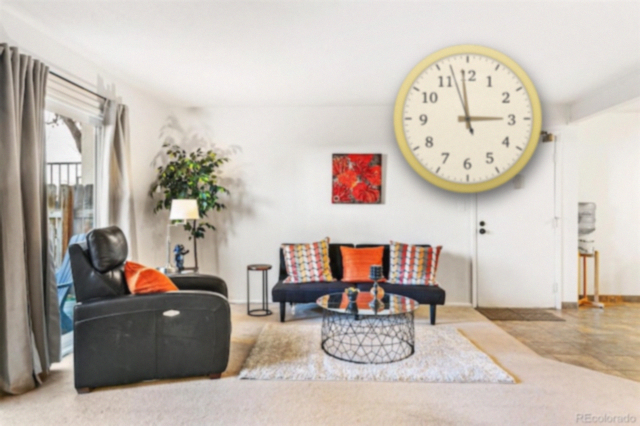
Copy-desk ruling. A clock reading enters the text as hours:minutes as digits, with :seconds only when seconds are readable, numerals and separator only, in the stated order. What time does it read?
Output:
2:58:57
